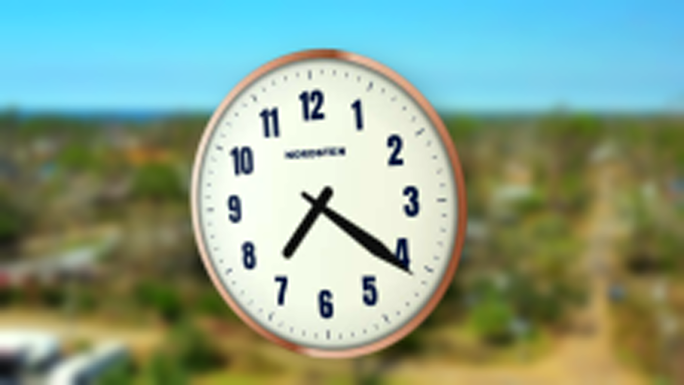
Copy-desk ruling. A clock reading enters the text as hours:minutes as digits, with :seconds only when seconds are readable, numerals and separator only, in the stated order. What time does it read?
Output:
7:21
